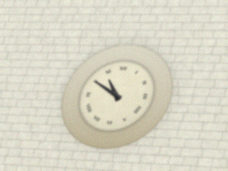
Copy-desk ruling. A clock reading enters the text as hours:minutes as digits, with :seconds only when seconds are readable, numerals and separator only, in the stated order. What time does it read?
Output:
10:50
